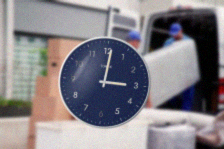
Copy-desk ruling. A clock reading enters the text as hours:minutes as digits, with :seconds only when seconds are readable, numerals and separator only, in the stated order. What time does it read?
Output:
3:01
